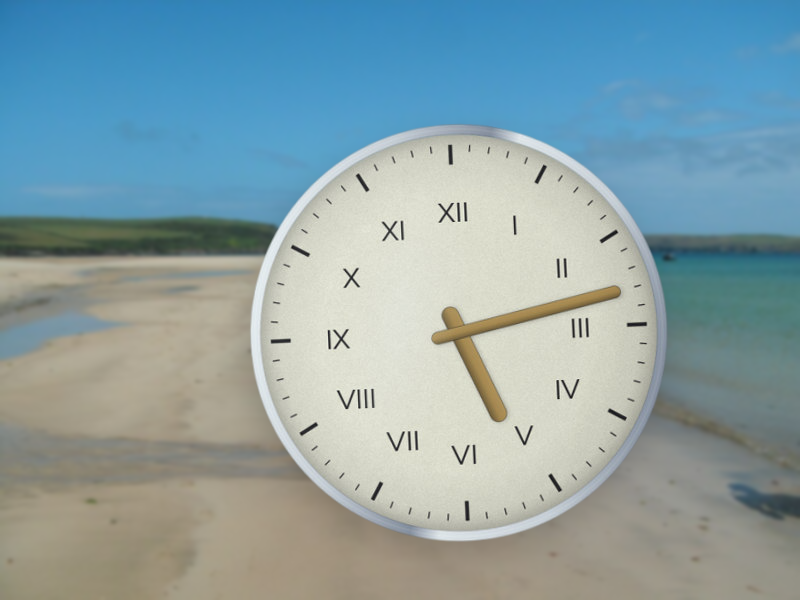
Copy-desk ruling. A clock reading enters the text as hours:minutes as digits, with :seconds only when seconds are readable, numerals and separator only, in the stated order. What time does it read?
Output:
5:13
